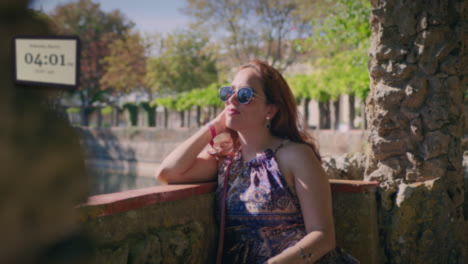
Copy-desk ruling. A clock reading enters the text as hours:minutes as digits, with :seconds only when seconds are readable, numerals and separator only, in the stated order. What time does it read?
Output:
4:01
